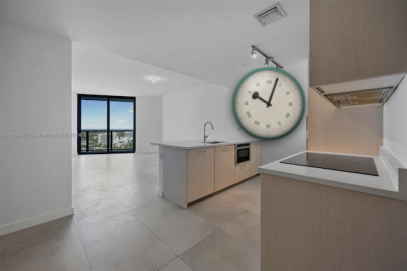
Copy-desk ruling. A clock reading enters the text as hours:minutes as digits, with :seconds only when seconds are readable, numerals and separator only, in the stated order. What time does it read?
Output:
10:03
